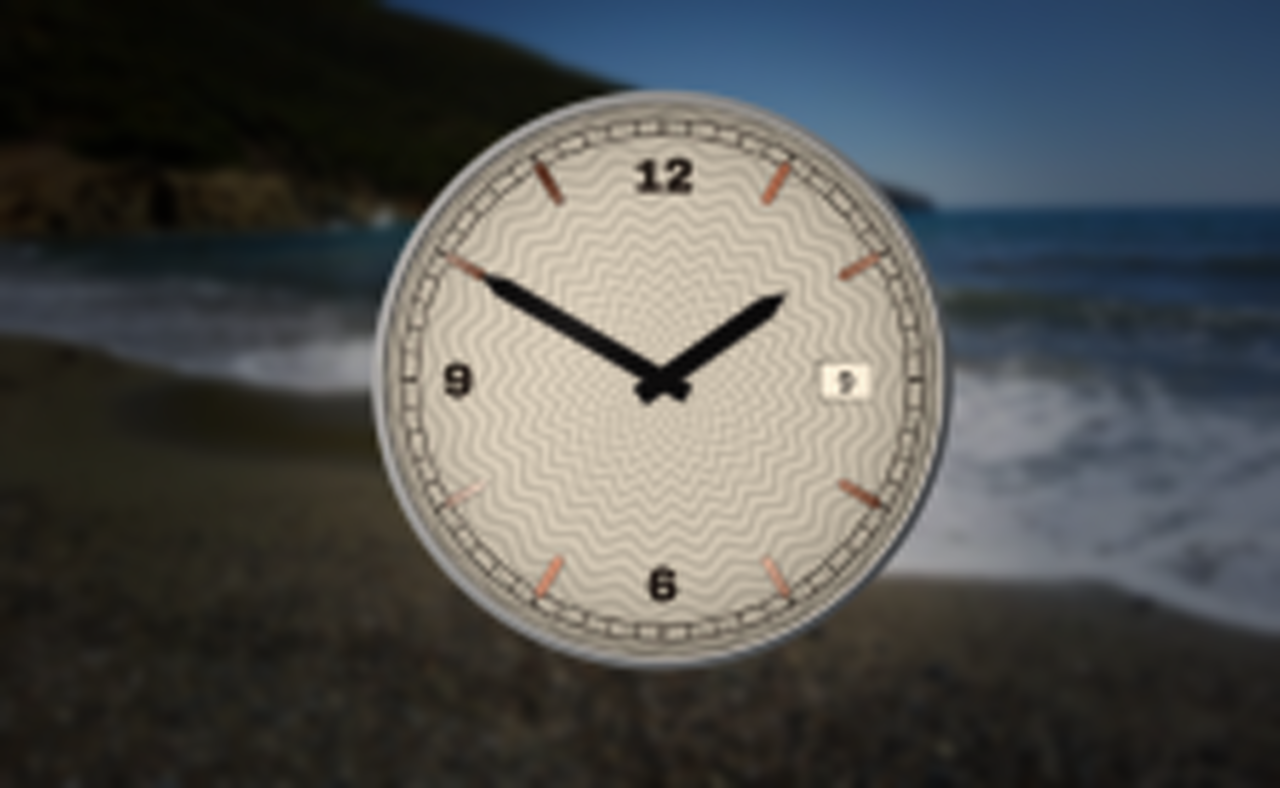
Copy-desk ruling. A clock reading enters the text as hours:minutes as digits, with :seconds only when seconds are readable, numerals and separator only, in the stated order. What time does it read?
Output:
1:50
